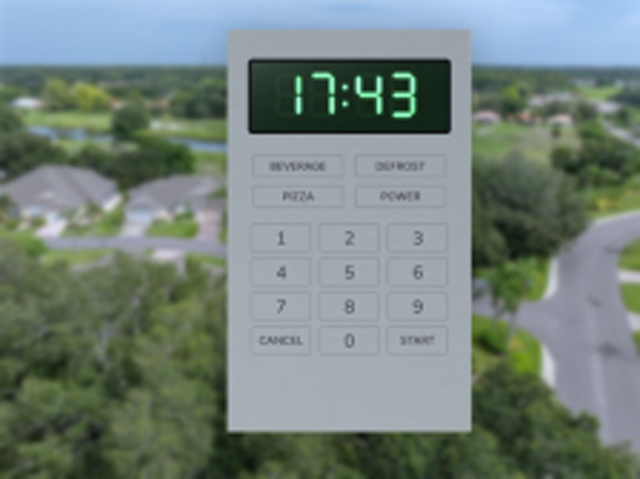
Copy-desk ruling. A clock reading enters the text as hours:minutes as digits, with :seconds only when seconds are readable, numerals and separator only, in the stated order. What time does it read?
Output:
17:43
